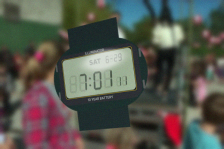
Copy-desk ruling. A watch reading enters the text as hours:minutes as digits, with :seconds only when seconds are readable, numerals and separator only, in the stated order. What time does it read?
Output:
7:01:11
